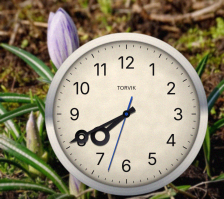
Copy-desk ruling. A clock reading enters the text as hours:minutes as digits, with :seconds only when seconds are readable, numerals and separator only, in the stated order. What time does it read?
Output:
7:40:33
